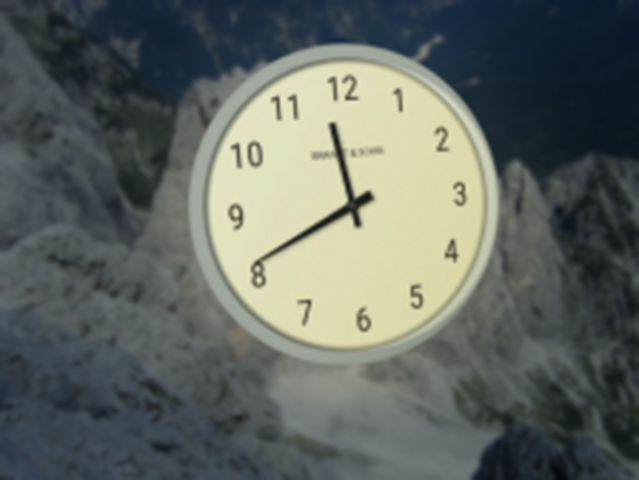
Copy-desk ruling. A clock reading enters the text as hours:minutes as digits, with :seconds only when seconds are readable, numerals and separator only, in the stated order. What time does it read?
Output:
11:41
